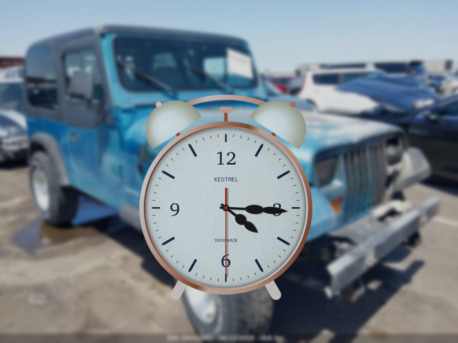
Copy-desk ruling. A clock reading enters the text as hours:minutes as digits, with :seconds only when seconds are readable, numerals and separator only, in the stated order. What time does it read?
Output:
4:15:30
